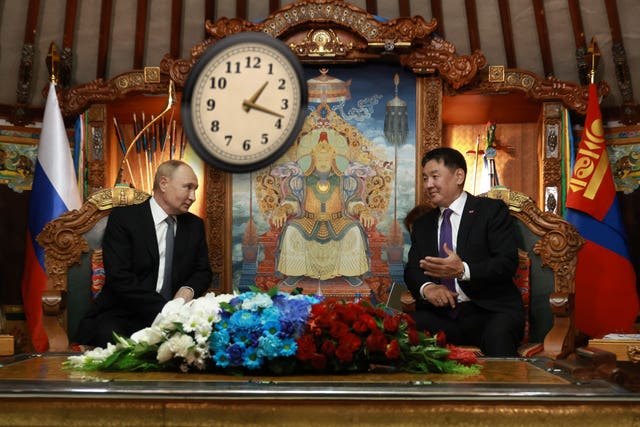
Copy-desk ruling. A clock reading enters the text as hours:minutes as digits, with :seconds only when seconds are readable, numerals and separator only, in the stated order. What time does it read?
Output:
1:18
